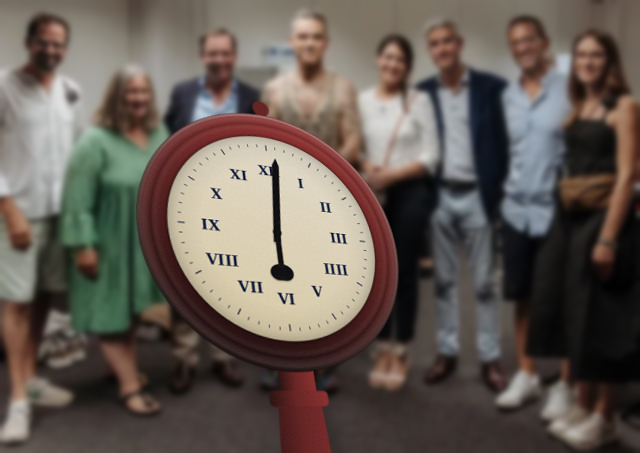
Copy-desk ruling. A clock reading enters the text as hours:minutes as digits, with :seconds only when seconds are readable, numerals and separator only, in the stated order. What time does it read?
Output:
6:01
